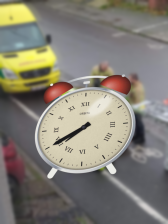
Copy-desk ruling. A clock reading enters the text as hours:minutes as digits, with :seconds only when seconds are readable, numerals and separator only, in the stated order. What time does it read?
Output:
7:40
